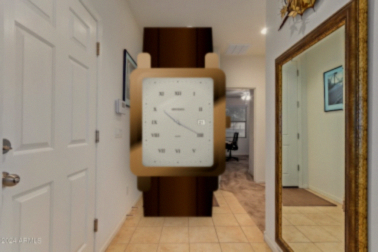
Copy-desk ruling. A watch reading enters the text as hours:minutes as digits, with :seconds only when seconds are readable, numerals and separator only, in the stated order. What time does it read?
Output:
10:20
